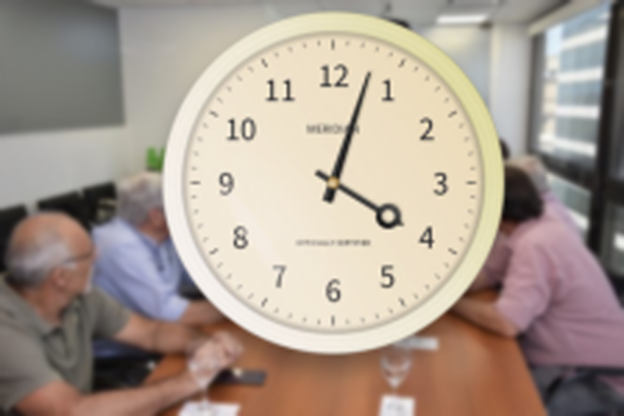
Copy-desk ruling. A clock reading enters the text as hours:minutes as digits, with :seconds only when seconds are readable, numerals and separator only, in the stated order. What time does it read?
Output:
4:03
